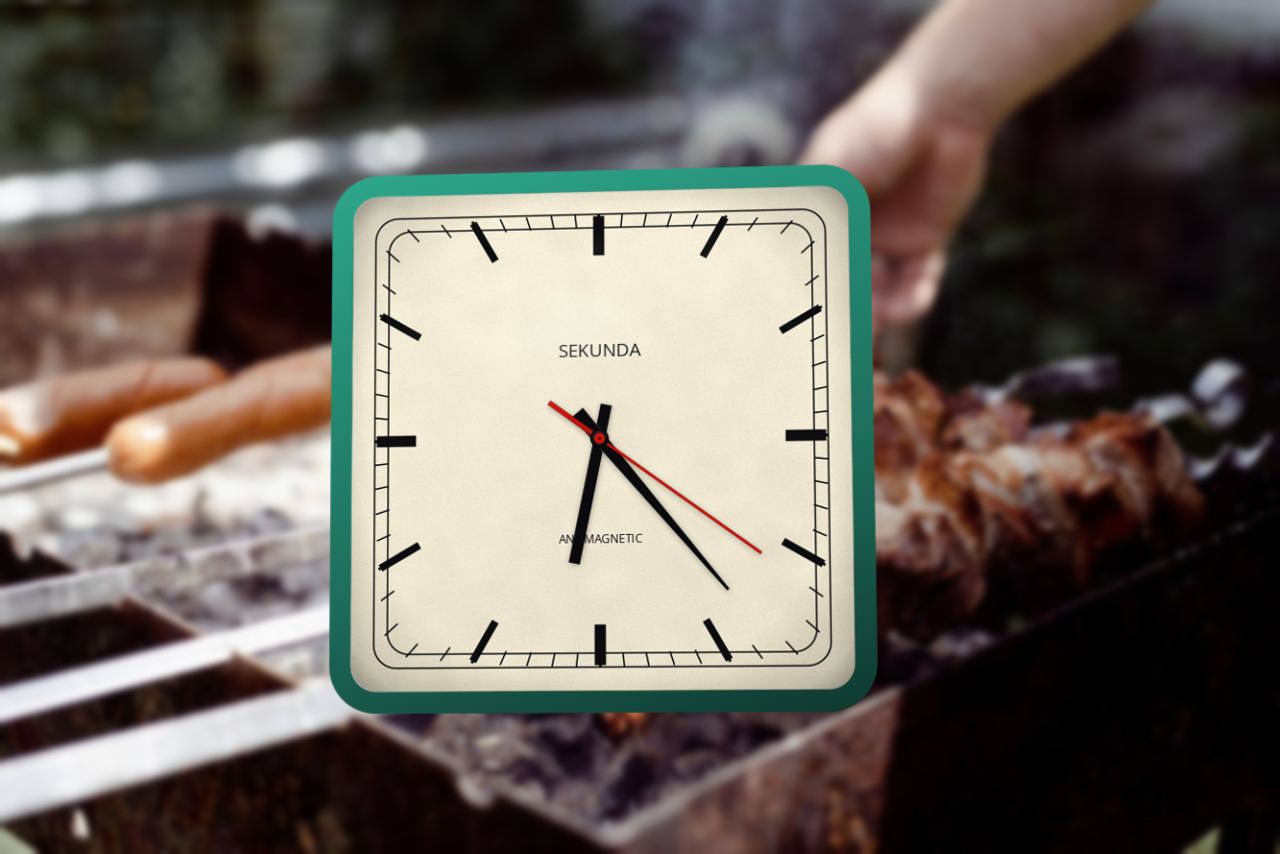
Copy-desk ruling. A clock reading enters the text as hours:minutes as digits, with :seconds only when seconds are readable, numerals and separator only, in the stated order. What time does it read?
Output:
6:23:21
